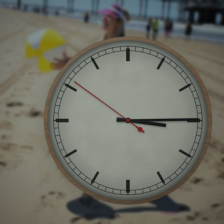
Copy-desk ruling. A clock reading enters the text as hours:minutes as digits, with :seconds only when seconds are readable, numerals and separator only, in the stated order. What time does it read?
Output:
3:14:51
